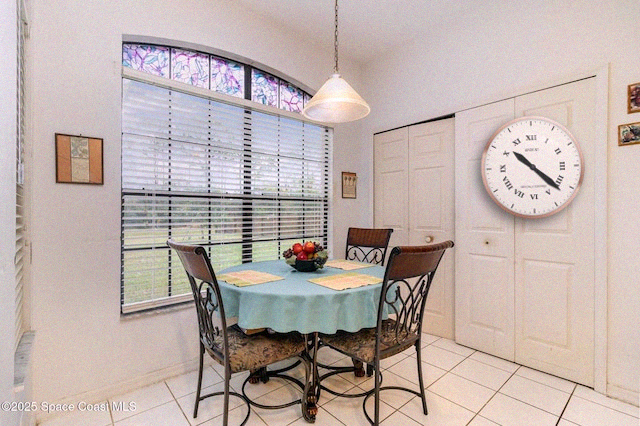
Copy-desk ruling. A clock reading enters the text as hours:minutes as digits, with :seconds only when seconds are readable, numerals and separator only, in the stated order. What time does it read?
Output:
10:22
